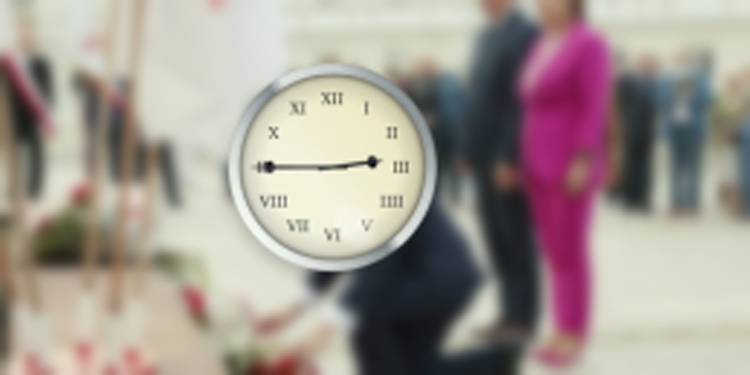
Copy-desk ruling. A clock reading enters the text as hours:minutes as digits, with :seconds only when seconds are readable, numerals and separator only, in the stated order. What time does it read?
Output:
2:45
